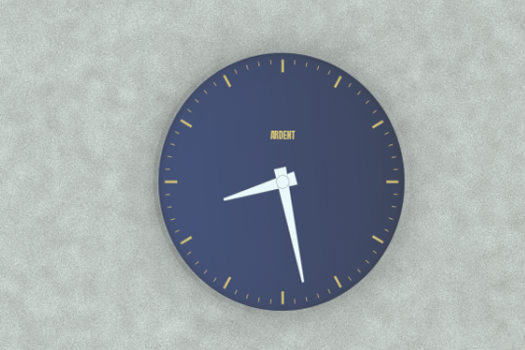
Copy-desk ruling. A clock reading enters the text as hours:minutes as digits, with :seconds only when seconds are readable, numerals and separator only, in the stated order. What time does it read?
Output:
8:28
